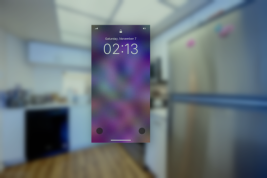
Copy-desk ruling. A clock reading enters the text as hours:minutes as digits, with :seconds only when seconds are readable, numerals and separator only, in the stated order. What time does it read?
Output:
2:13
